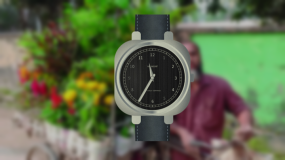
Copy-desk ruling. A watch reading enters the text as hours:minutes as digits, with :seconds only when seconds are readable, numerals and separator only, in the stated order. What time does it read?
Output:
11:35
